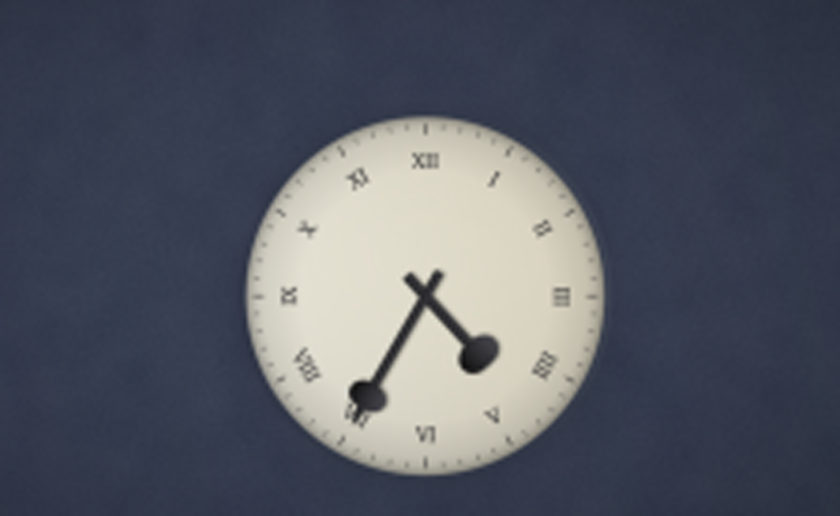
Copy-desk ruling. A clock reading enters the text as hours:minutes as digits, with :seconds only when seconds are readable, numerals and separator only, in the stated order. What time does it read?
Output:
4:35
